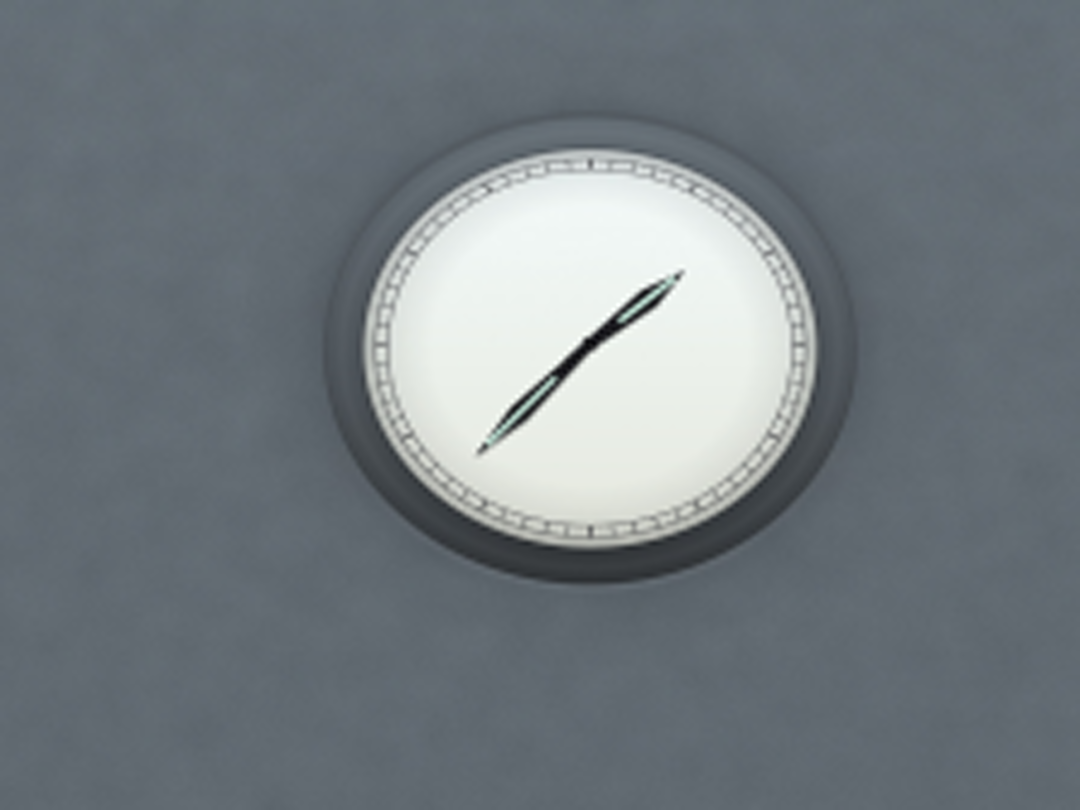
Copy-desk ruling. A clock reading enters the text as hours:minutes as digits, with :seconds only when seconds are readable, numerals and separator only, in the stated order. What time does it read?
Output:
1:37
